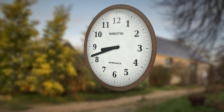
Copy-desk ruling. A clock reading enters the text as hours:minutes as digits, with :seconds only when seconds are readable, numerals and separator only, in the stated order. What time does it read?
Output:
8:42
